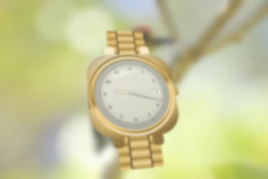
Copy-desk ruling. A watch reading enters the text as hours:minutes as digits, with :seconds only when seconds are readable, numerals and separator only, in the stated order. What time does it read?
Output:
9:18
